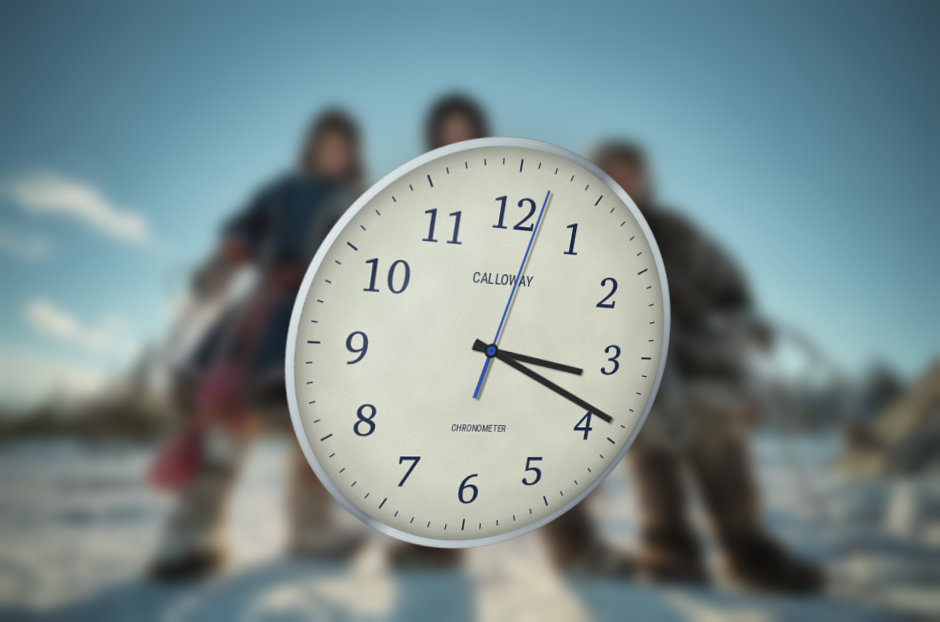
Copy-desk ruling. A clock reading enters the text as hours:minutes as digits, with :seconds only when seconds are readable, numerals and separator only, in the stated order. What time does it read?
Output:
3:19:02
